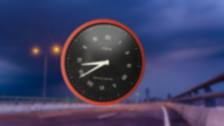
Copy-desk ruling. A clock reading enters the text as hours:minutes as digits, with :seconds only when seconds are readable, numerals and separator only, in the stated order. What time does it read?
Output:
8:39
